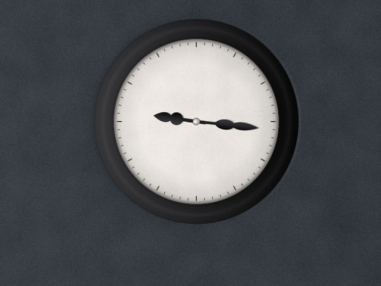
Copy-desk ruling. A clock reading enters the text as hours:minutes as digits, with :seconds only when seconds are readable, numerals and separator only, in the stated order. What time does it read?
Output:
9:16
